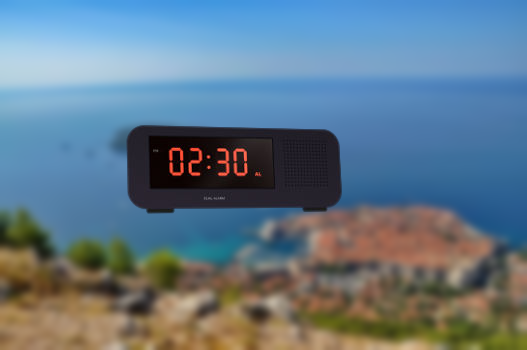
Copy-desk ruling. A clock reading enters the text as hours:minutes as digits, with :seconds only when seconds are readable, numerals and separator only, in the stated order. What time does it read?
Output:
2:30
